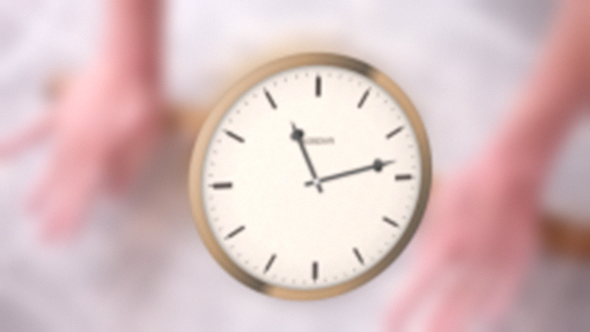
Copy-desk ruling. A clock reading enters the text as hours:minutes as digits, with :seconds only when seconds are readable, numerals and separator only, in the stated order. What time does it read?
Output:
11:13
